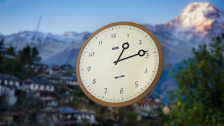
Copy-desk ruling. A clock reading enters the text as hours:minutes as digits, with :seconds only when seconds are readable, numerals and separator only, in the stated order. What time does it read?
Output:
1:14
